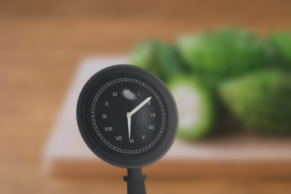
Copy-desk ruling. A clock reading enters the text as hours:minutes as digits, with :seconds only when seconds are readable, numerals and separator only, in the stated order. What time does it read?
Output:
6:09
